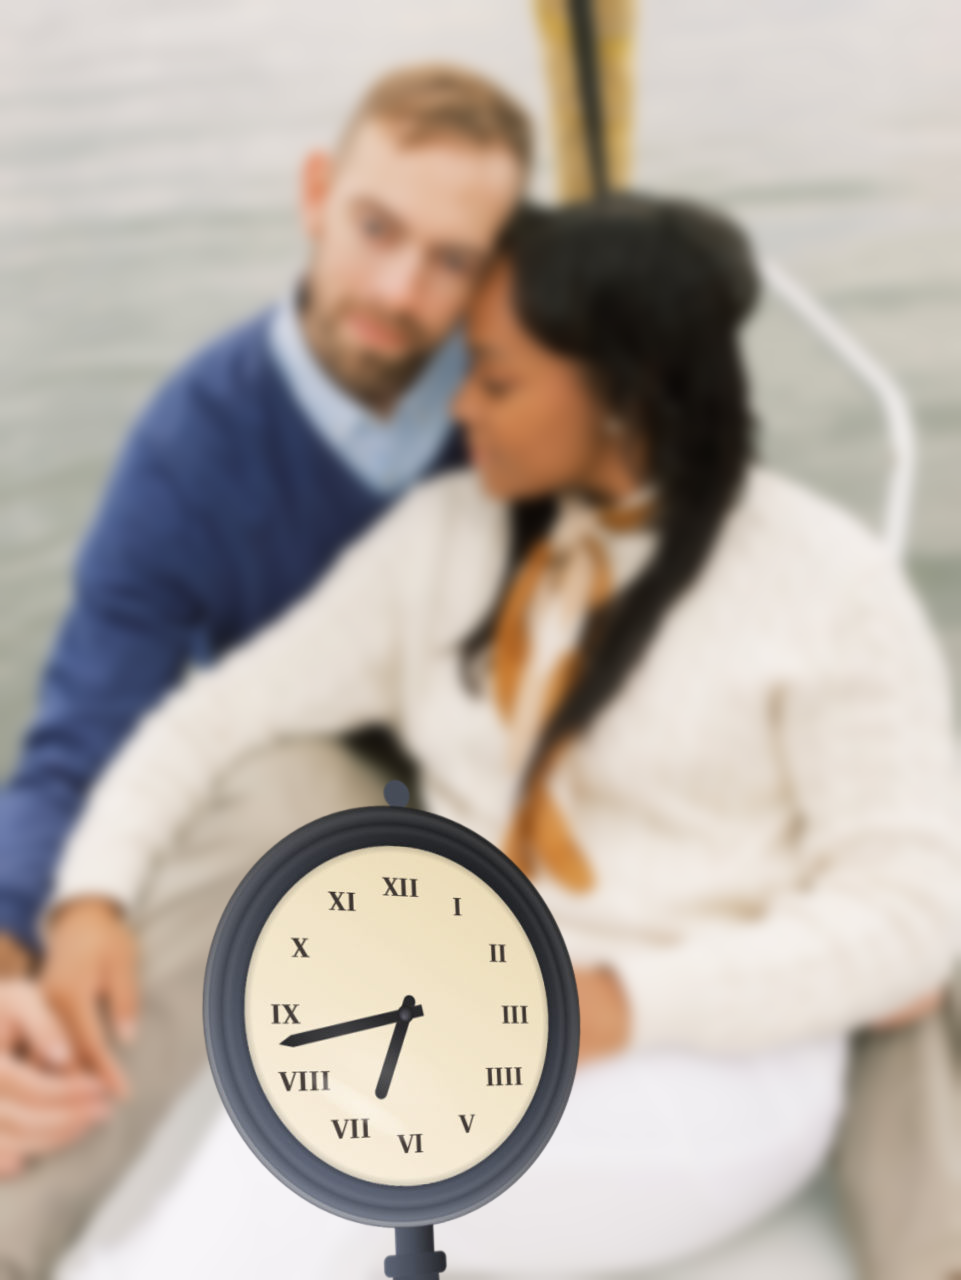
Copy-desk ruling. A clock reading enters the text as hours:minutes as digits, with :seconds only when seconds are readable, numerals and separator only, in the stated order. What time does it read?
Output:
6:43
